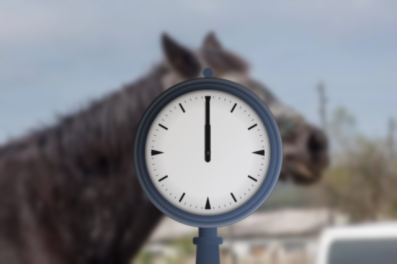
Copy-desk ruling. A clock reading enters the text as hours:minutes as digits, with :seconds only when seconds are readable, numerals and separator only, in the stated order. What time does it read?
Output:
12:00
